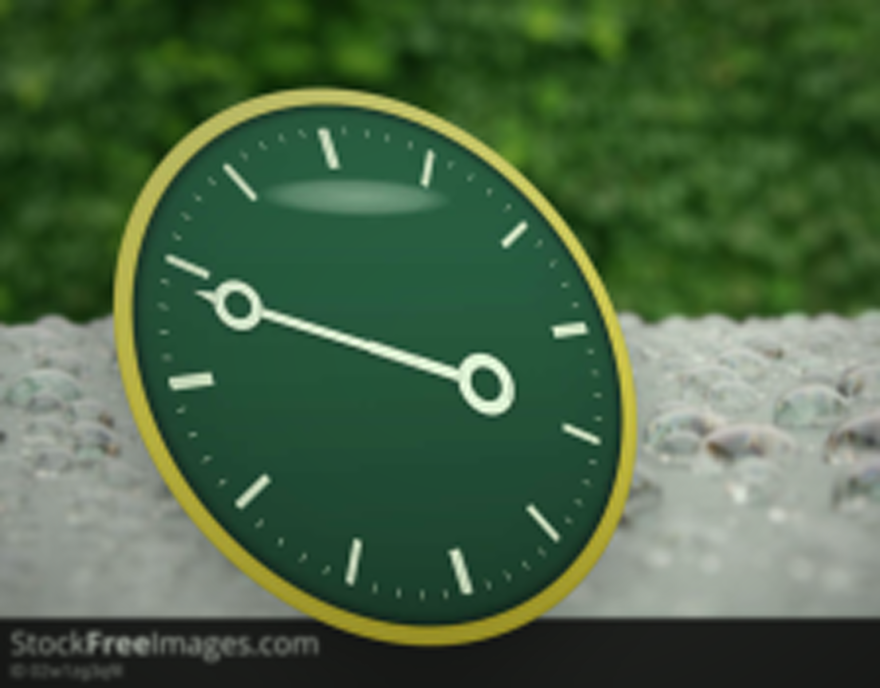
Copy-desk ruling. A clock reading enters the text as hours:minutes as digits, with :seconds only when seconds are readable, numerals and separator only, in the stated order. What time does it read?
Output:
3:49
